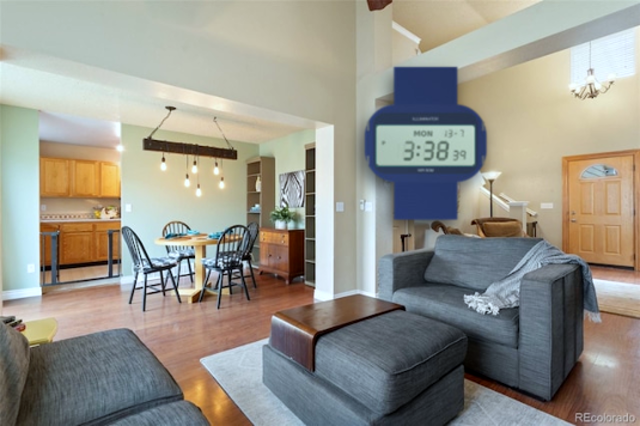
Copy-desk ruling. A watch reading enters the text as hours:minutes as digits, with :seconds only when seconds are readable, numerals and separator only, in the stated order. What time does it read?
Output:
3:38
